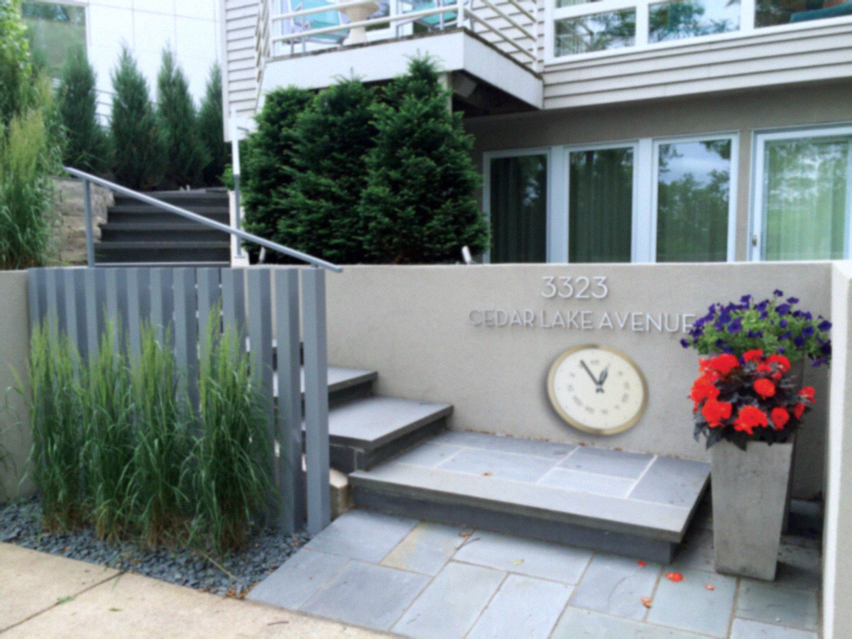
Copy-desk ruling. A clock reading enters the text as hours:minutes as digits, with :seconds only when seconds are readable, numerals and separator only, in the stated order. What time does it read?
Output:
12:56
